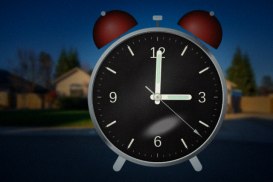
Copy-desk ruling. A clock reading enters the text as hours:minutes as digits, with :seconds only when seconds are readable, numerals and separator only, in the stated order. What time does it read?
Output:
3:00:22
